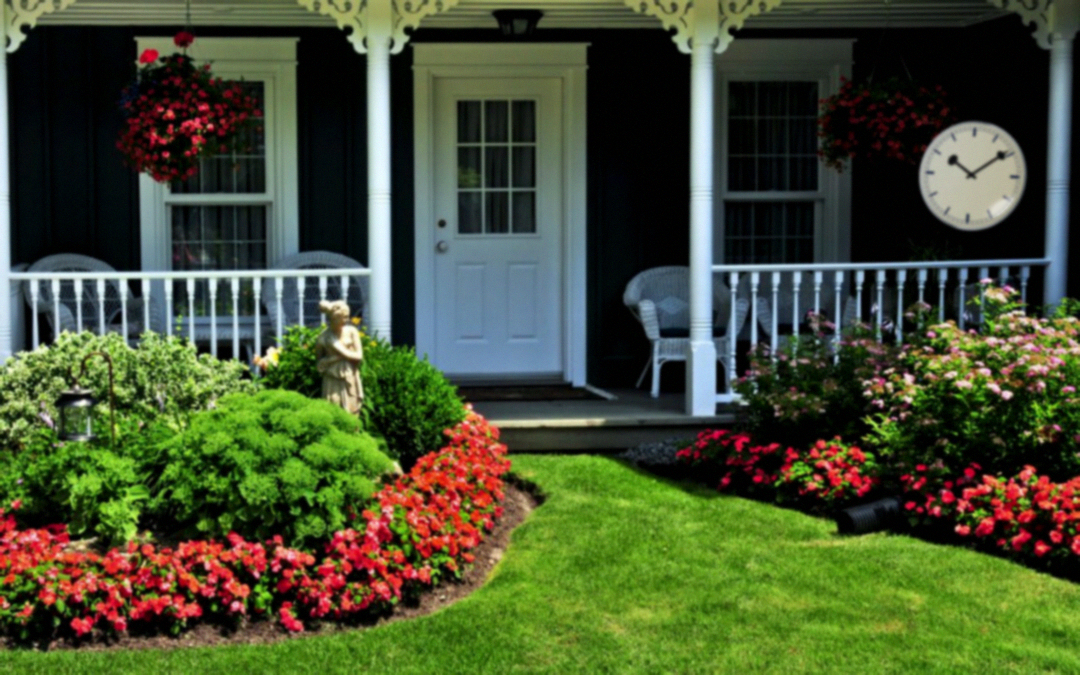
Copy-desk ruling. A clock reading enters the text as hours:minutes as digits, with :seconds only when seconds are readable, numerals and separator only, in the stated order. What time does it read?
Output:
10:09
